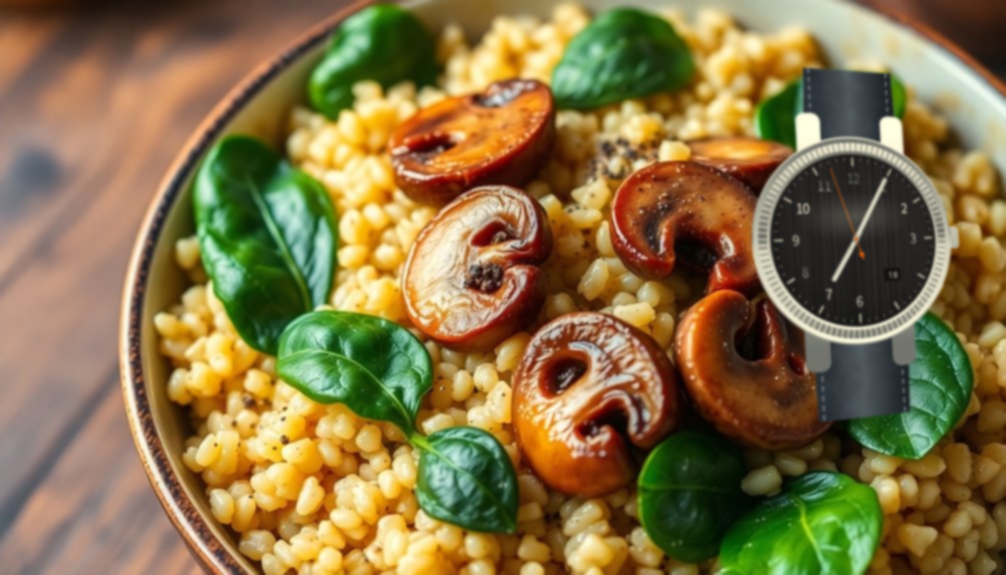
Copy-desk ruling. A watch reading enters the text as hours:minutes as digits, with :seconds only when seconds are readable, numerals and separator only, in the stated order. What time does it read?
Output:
7:04:57
